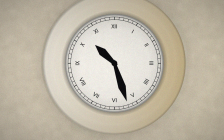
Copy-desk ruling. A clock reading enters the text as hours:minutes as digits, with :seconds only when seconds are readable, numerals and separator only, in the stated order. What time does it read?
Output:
10:27
